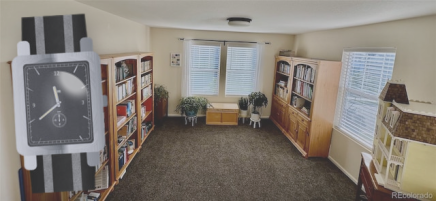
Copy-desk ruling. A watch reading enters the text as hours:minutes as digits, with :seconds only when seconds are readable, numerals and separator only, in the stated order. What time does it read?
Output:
11:39
